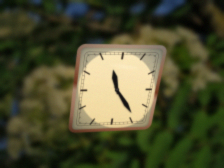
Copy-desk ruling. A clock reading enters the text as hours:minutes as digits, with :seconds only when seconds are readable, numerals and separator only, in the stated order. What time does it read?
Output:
11:24
